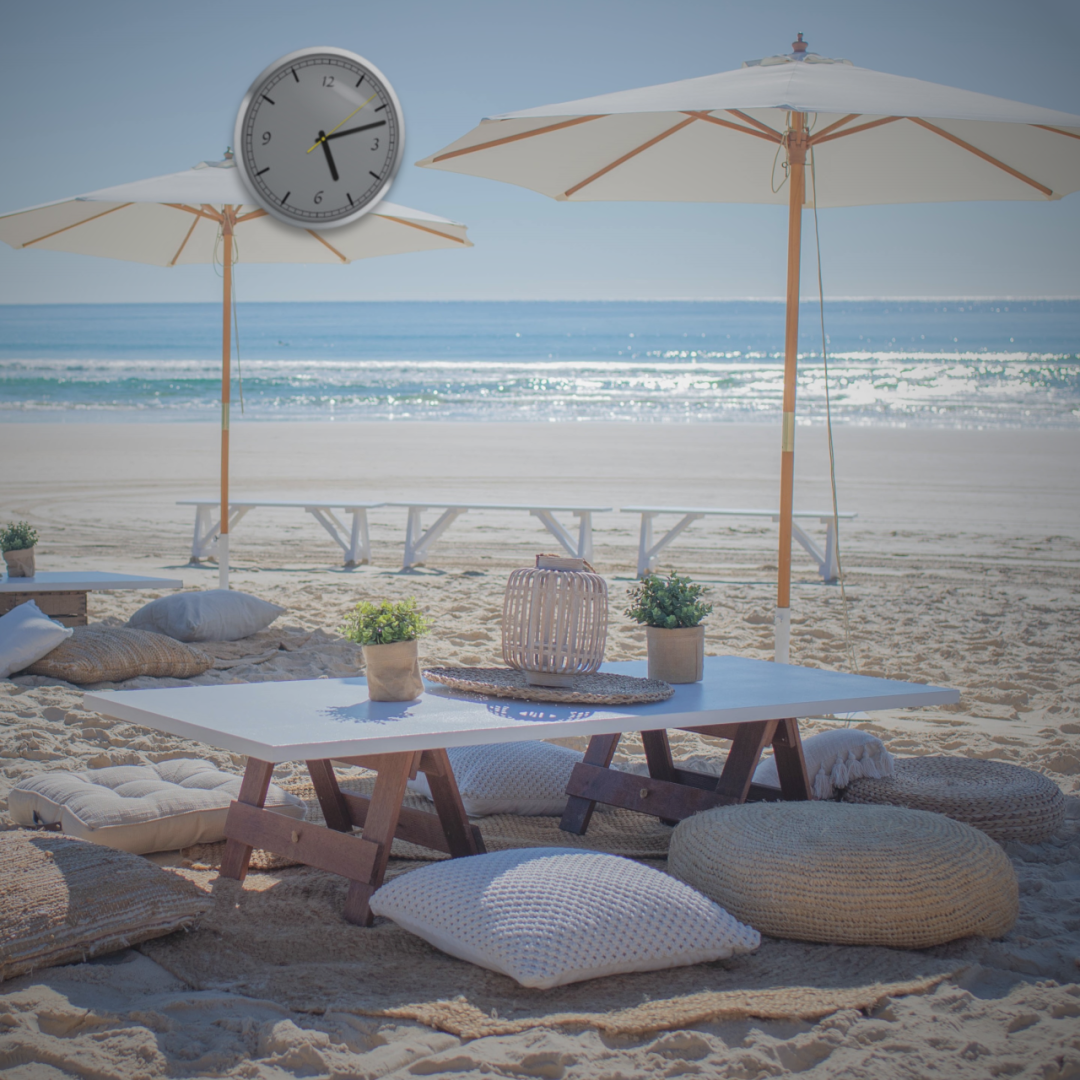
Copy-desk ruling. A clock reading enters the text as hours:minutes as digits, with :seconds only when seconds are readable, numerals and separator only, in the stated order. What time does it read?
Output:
5:12:08
